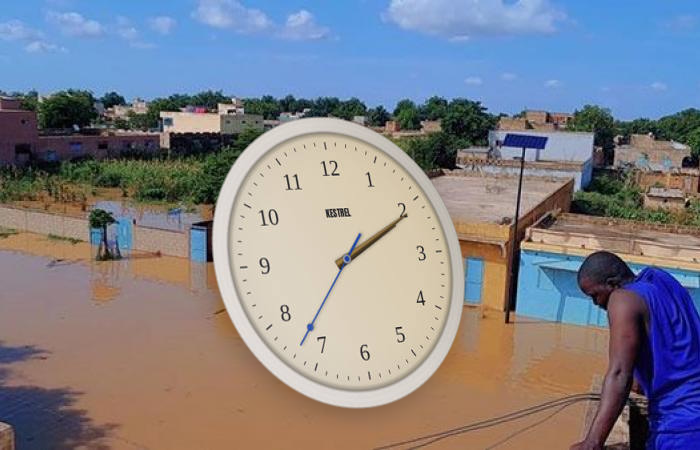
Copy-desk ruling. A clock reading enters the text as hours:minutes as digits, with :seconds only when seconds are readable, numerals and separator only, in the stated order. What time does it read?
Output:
2:10:37
